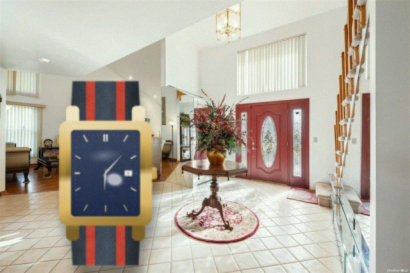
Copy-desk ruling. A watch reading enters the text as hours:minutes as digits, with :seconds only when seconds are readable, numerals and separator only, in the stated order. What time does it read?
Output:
6:07
